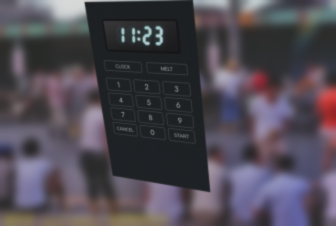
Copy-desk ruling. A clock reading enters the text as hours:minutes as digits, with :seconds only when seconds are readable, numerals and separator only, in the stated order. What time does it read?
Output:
11:23
